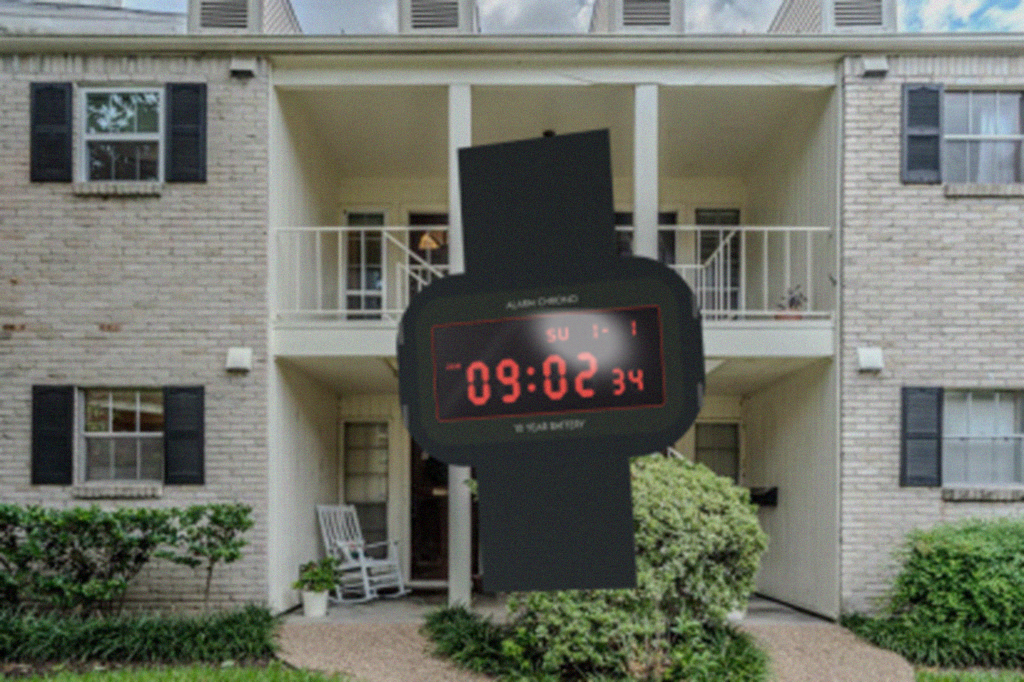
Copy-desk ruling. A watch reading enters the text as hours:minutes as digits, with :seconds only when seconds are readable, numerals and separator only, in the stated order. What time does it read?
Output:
9:02:34
